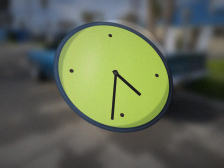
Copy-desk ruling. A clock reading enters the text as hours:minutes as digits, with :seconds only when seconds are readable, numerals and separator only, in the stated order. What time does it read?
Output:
4:32
